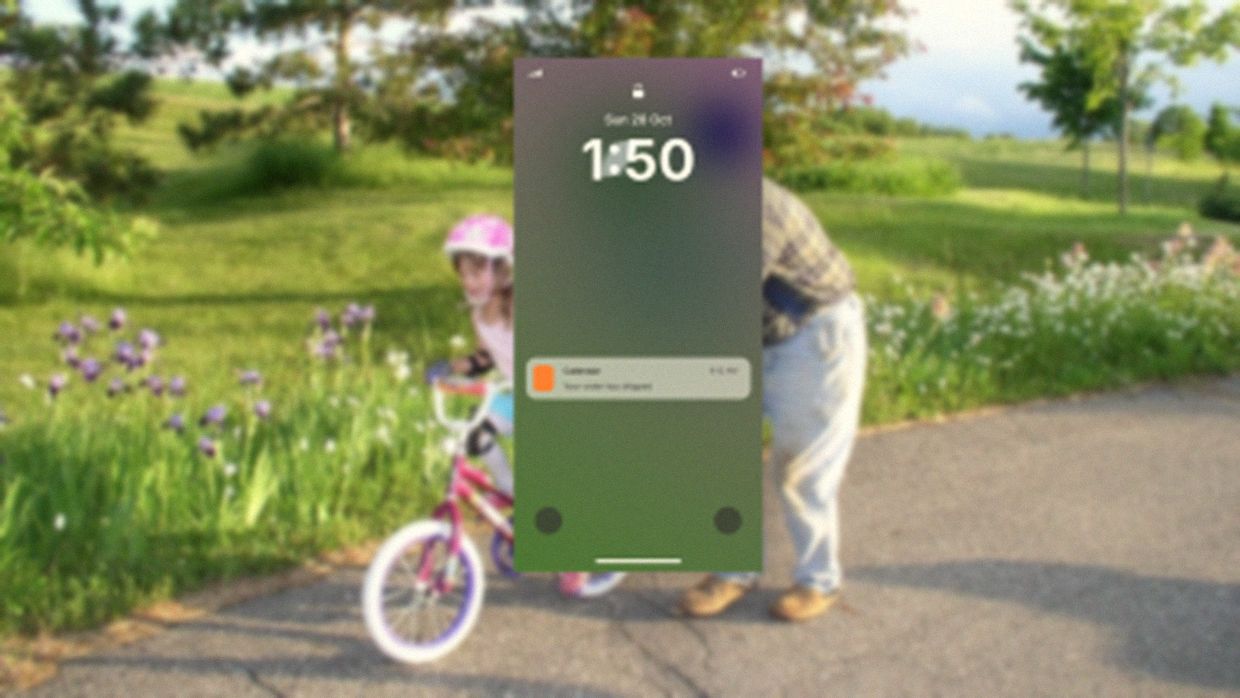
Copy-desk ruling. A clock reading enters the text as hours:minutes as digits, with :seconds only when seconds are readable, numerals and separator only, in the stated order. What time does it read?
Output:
1:50
